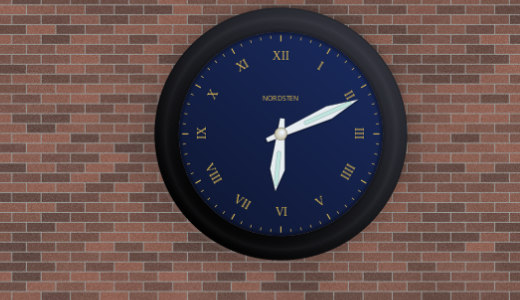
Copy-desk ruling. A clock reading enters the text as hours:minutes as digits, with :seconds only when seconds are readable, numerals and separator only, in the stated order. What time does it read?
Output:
6:11
